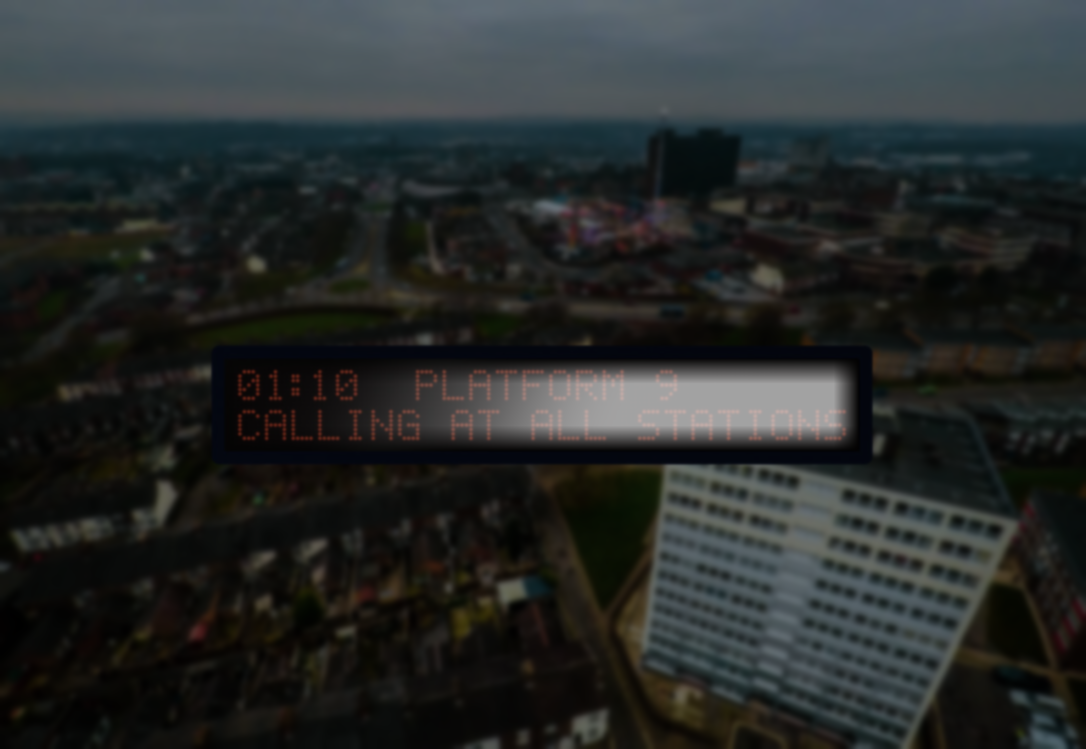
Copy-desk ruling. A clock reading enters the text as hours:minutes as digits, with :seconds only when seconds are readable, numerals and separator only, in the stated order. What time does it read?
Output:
1:10
